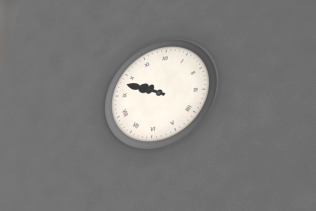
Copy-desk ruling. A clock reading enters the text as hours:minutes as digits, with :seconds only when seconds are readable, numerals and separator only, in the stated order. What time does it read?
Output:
9:48
